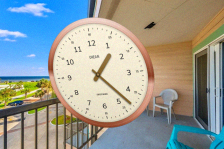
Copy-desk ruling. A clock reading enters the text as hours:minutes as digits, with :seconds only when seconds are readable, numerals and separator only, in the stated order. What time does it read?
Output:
1:23
